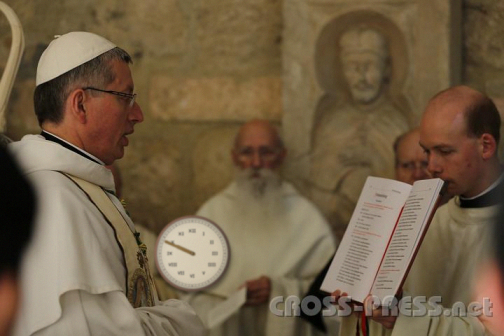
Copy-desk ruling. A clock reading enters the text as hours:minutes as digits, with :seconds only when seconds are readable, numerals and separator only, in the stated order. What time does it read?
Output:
9:49
